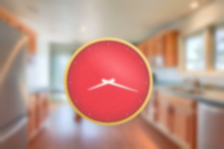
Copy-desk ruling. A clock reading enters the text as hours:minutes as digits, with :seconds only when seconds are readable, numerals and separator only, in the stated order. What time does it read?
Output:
8:18
